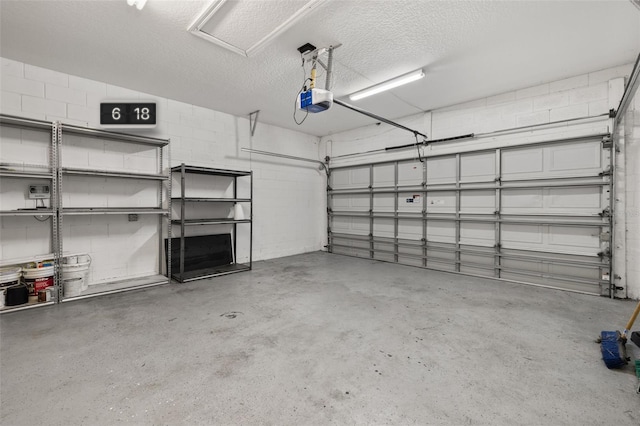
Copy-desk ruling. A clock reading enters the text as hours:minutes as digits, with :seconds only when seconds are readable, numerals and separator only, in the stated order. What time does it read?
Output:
6:18
